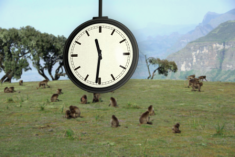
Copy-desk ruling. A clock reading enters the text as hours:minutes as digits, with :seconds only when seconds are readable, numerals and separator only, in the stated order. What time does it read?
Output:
11:31
